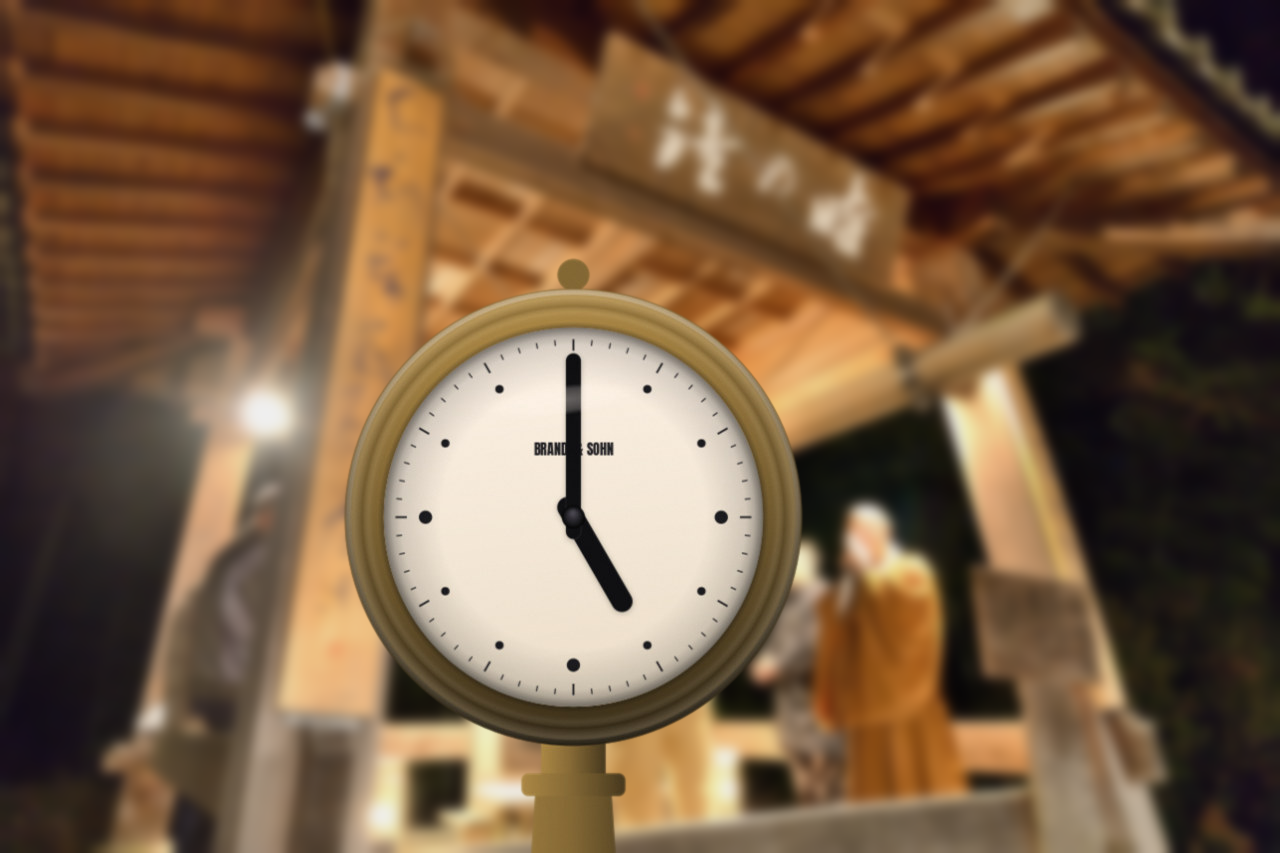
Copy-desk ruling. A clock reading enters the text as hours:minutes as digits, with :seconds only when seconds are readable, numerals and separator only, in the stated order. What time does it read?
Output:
5:00
